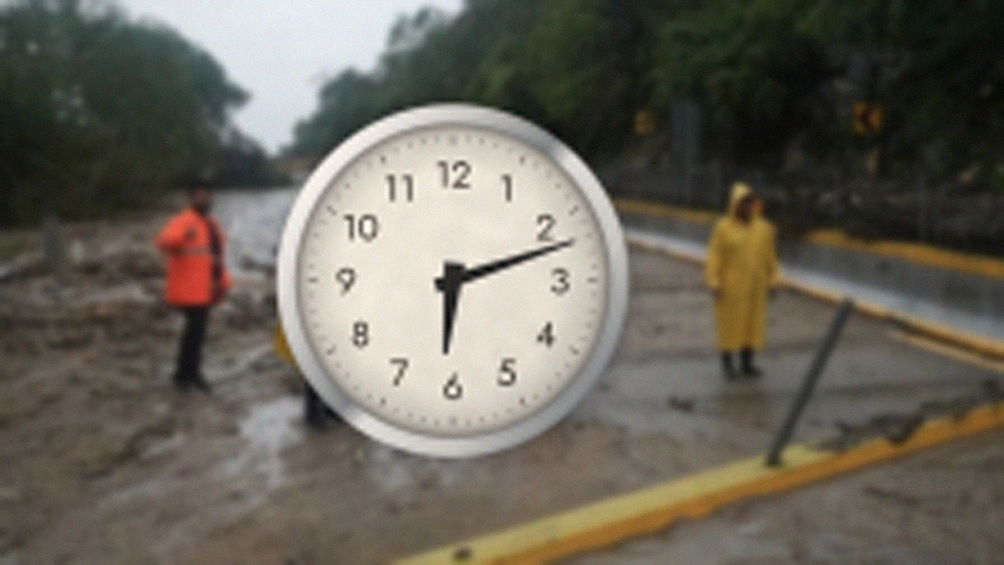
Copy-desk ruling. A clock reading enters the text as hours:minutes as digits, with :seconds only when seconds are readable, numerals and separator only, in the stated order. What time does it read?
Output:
6:12
